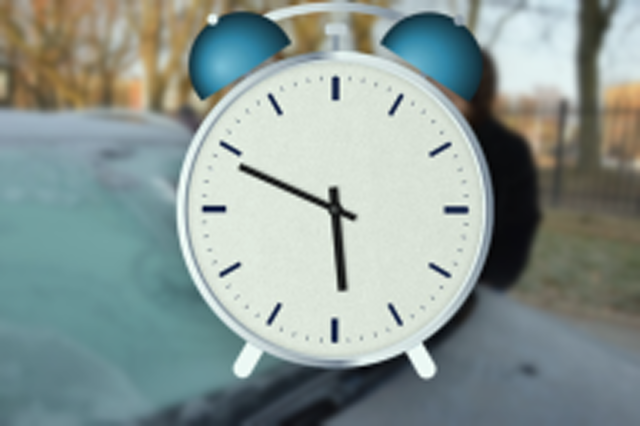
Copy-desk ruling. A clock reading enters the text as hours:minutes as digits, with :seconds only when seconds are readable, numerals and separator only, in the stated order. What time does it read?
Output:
5:49
